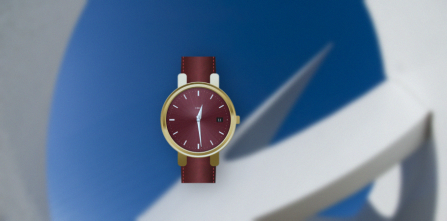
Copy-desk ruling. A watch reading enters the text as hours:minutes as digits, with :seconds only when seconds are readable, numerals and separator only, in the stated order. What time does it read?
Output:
12:29
